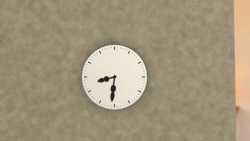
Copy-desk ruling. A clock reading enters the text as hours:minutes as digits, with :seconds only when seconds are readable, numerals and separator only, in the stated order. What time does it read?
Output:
8:31
